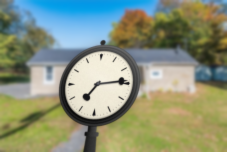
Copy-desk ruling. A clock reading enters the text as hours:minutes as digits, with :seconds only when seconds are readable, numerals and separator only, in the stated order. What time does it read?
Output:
7:14
